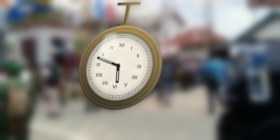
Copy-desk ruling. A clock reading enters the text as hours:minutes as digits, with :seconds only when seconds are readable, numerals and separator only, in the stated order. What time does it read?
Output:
5:48
